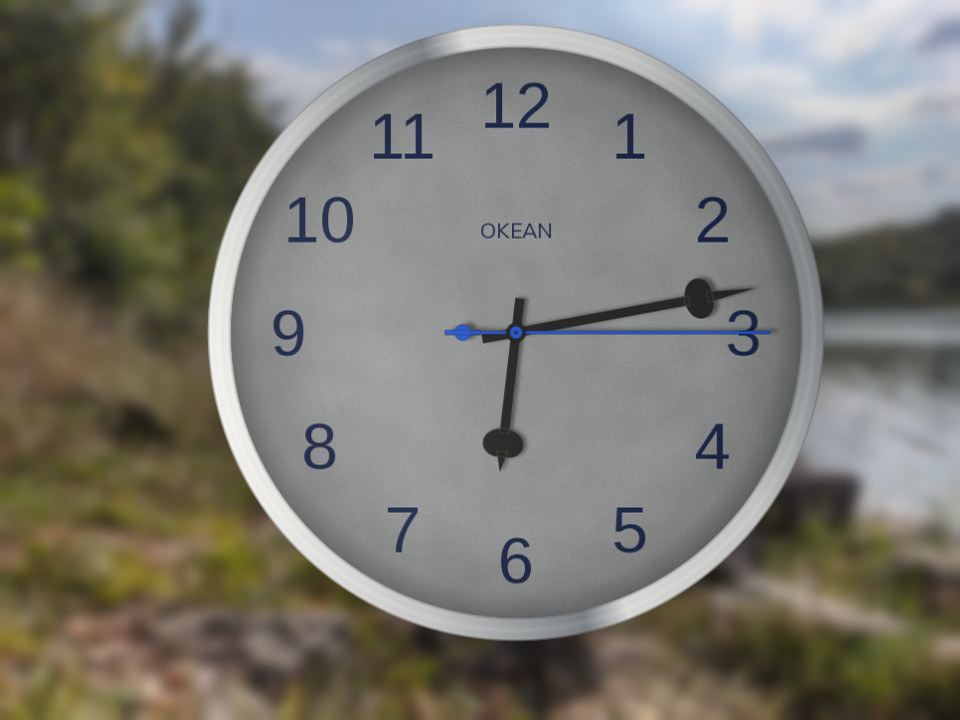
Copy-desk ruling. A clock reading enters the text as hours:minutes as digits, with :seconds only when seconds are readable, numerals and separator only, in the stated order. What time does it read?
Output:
6:13:15
